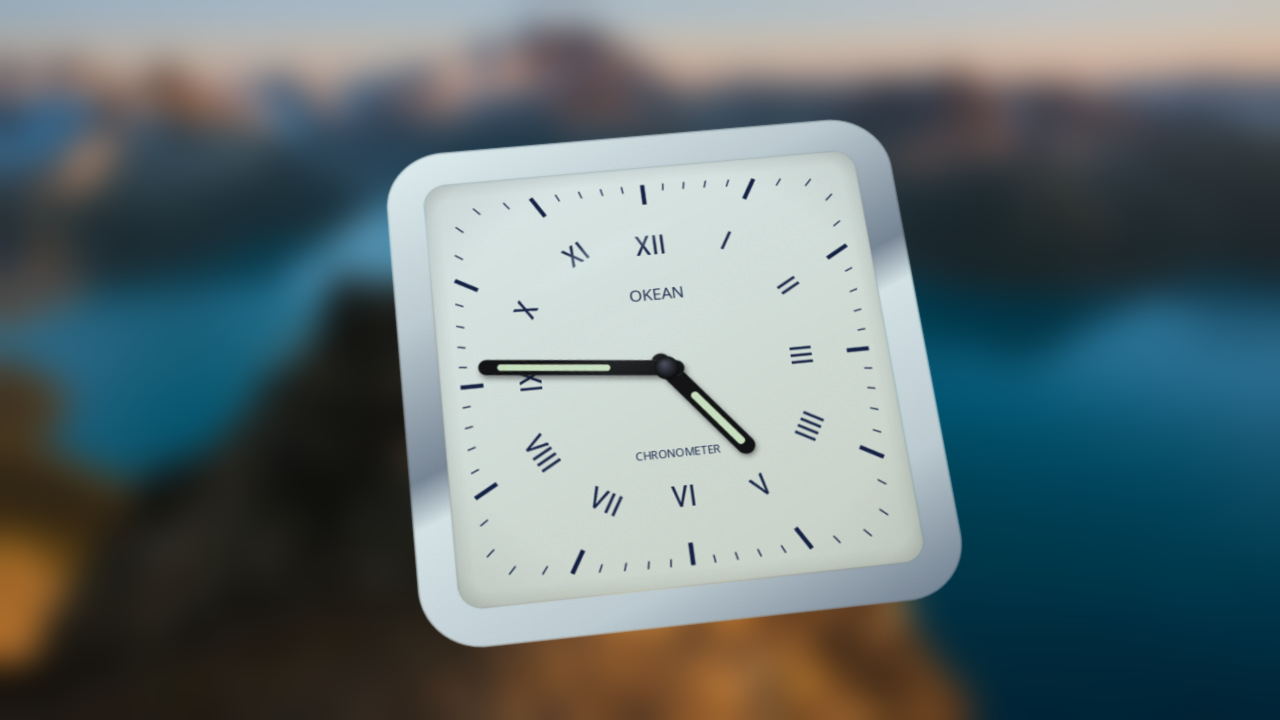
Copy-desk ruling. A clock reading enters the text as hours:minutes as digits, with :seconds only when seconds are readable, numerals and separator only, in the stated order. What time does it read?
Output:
4:46
